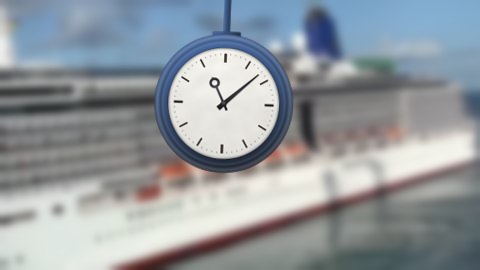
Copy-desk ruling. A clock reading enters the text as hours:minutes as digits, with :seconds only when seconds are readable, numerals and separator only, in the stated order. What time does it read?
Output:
11:08
